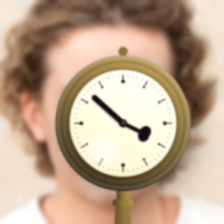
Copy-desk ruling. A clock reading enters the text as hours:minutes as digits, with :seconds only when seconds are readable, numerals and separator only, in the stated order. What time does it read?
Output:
3:52
